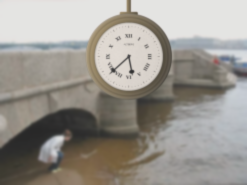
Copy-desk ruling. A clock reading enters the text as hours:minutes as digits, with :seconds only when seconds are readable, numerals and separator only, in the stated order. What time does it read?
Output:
5:38
